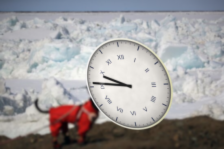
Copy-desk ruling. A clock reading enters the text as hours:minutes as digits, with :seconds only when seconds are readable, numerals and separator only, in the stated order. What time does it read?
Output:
9:46
